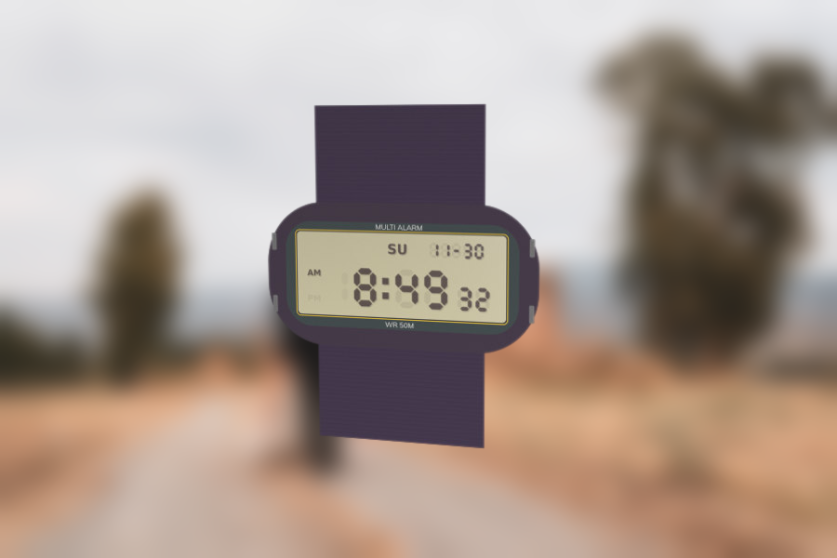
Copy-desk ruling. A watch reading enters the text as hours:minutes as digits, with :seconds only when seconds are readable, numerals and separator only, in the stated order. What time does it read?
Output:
8:49:32
